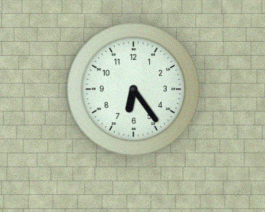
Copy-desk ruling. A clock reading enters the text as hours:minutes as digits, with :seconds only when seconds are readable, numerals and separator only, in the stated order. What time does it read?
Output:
6:24
